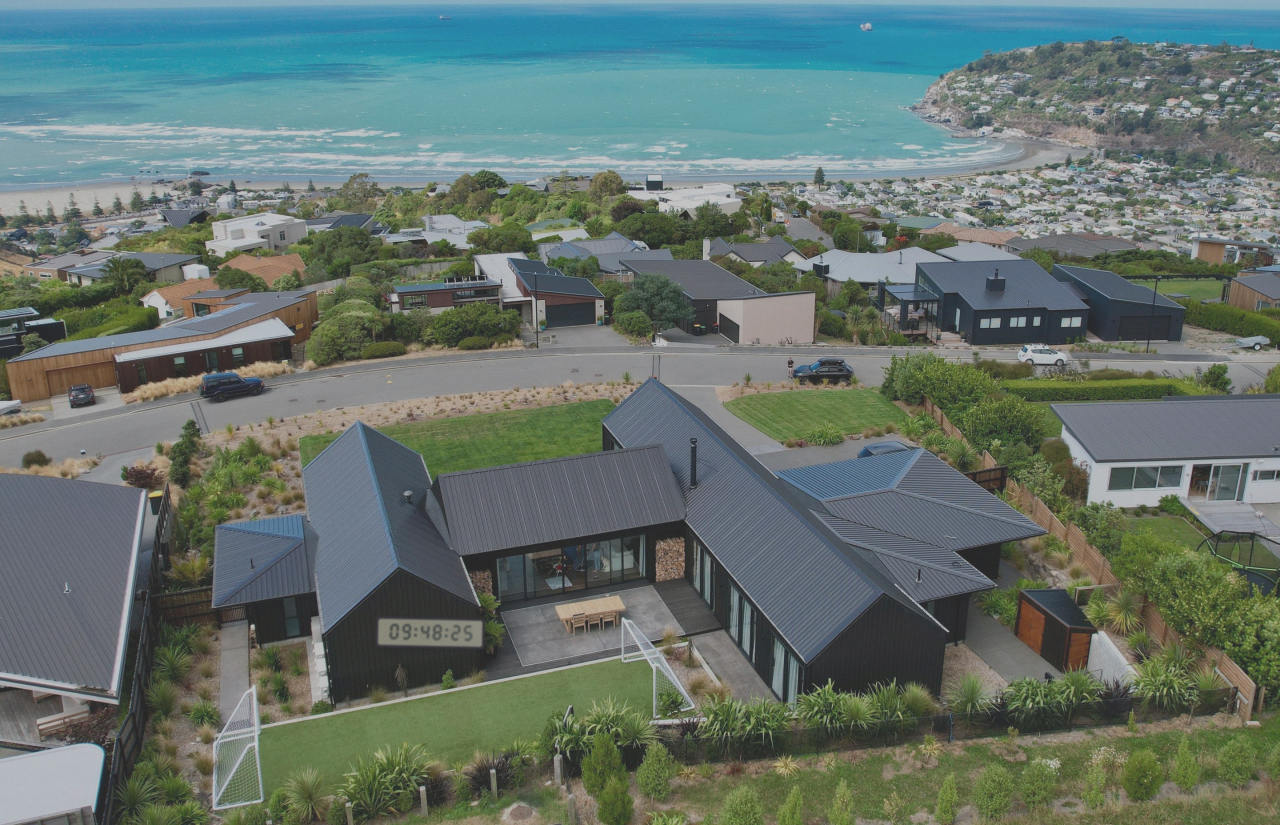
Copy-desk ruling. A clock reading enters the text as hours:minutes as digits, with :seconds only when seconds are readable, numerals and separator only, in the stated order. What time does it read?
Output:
9:48:25
